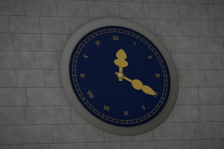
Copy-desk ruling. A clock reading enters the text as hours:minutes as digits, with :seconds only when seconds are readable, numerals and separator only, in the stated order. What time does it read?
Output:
12:20
